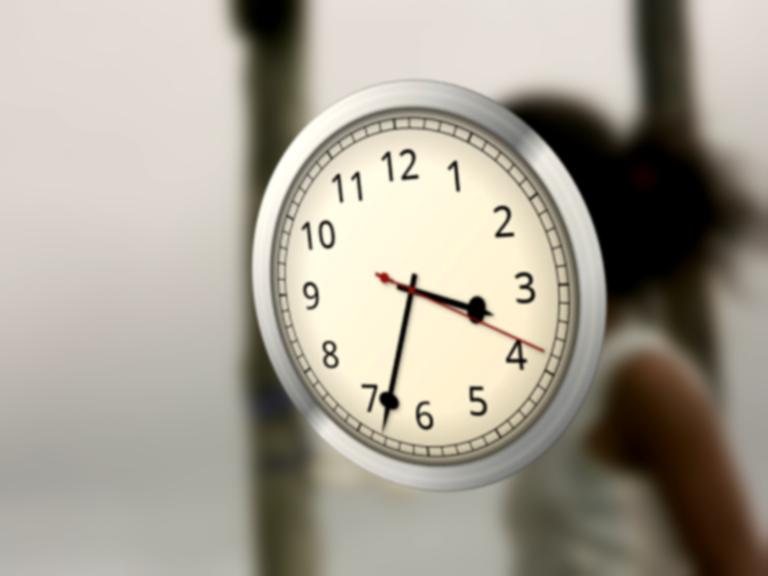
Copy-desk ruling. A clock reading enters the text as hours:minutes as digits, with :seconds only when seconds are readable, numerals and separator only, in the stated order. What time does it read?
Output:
3:33:19
